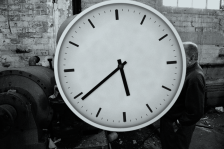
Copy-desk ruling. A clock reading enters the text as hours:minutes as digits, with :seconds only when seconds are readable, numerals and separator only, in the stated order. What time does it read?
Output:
5:39
